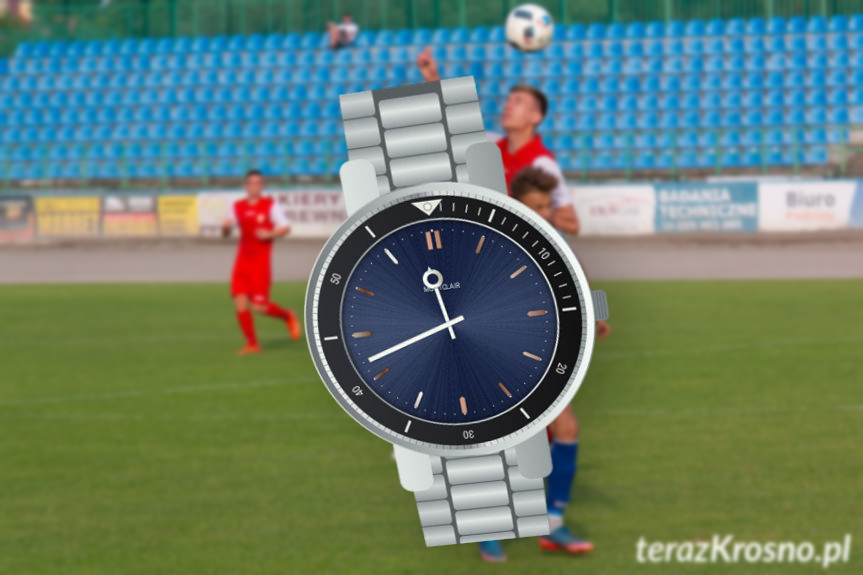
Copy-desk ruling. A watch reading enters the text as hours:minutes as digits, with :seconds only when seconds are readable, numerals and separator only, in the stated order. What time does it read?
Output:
11:42
